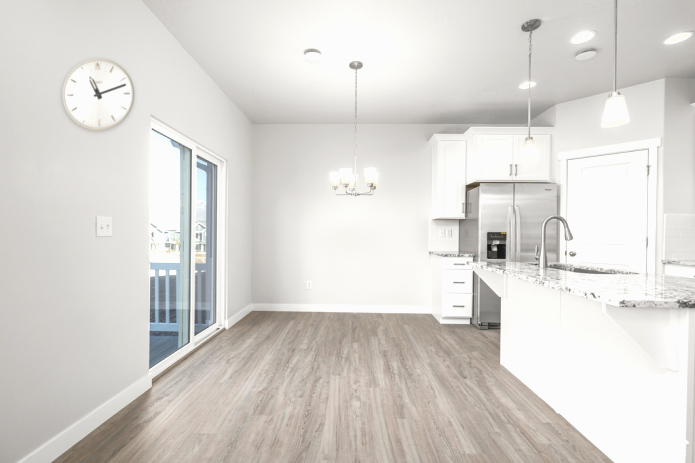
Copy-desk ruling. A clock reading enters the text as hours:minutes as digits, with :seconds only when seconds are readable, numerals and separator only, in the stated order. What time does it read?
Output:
11:12
